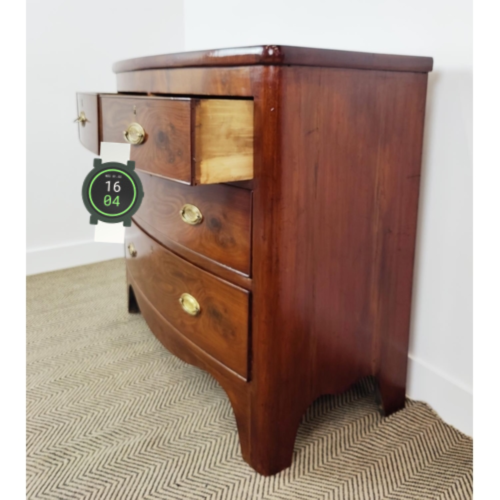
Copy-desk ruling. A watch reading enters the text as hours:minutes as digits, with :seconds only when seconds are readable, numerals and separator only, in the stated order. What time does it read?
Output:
16:04
